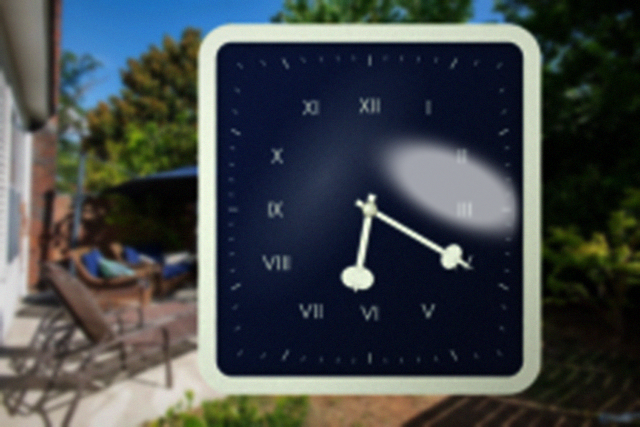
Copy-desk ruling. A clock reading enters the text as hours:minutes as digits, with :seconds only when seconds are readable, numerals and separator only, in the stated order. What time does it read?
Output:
6:20
